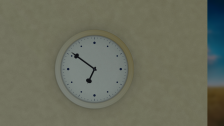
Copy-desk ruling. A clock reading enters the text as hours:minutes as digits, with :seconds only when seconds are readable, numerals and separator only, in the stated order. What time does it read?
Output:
6:51
